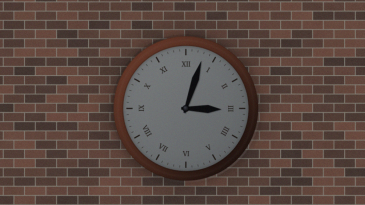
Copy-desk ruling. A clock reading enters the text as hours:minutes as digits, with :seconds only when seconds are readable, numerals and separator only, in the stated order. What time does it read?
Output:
3:03
